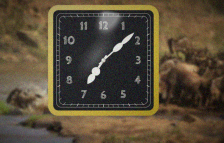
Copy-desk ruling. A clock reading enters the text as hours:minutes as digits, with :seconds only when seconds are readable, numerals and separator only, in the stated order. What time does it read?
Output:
7:08
